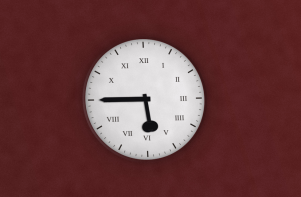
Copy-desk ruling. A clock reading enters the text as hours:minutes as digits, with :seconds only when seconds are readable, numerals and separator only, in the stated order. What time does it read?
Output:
5:45
